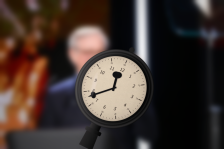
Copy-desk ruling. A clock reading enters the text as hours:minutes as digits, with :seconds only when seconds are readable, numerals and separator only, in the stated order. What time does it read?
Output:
11:38
